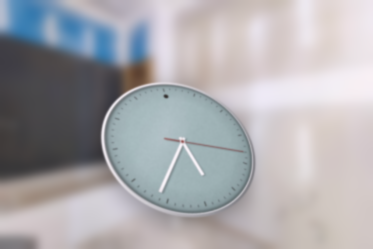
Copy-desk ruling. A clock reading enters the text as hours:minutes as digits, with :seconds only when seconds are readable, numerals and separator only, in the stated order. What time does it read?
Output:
5:36:18
